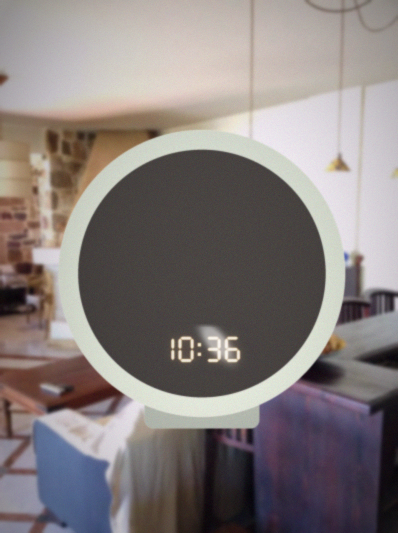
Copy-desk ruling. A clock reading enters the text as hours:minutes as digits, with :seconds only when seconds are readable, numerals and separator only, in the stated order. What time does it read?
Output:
10:36
